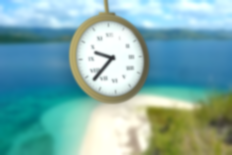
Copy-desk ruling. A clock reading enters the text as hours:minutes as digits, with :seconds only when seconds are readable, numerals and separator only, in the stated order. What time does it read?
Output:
9:38
